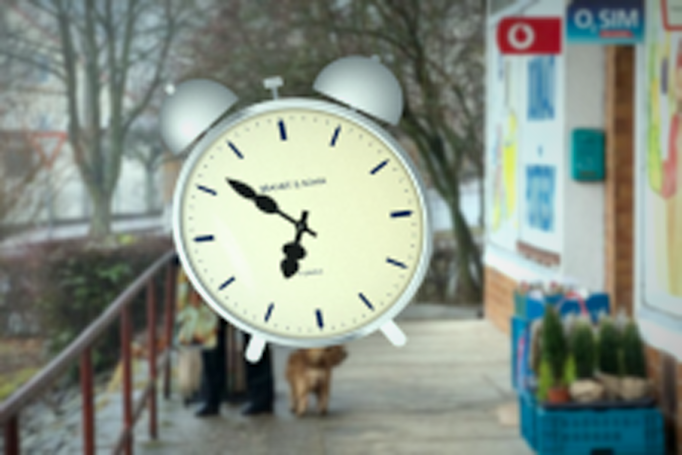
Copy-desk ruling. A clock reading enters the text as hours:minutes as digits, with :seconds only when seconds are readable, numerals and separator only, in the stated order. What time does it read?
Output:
6:52
